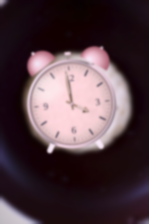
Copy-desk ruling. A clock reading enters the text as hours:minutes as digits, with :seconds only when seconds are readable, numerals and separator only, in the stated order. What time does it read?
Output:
3:59
